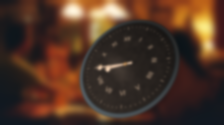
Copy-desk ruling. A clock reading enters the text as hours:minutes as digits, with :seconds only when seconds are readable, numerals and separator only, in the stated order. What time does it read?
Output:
8:45
